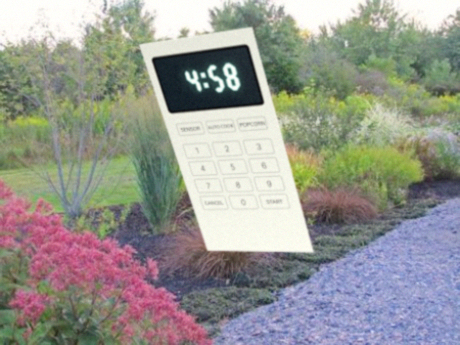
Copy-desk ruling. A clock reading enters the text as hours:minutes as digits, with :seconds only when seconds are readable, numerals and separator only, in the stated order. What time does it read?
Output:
4:58
